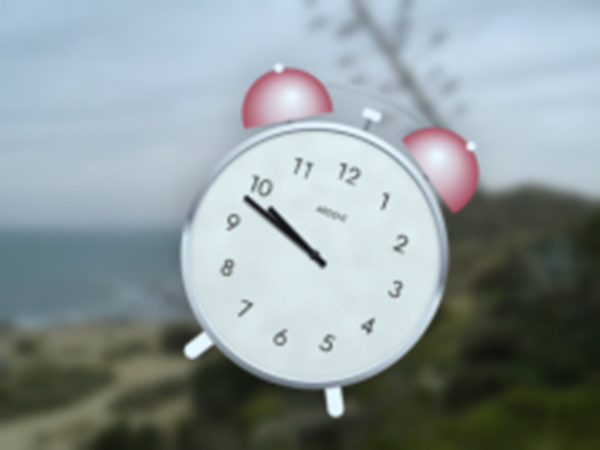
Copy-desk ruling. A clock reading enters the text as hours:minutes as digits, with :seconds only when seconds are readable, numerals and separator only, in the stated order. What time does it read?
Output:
9:48
